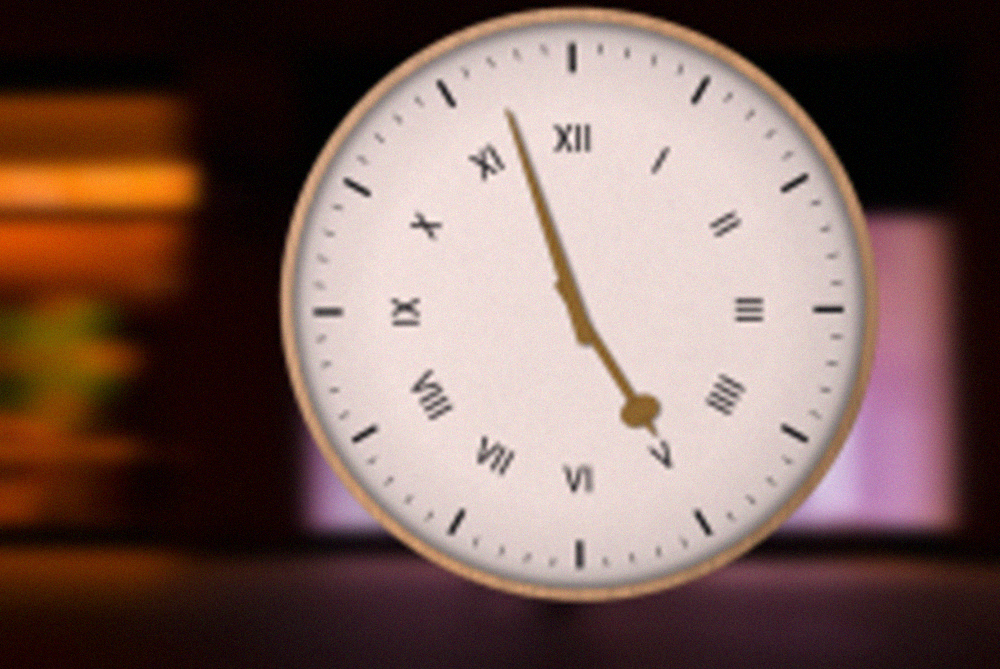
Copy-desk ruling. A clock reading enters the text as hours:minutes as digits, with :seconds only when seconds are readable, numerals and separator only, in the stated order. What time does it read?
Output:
4:57
